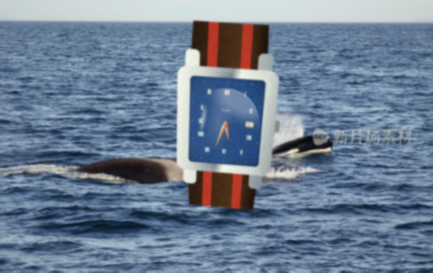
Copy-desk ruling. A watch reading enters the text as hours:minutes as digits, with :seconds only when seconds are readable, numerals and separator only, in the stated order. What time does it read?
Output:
5:33
